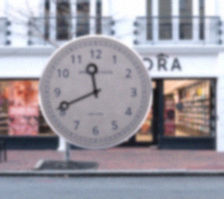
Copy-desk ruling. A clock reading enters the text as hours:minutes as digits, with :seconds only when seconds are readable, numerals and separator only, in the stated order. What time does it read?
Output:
11:41
